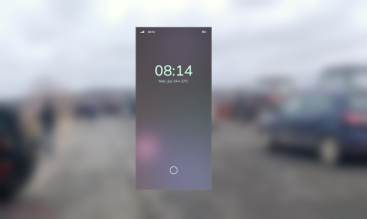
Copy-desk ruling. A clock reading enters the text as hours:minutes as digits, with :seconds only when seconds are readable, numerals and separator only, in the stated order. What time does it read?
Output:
8:14
